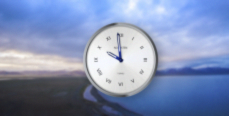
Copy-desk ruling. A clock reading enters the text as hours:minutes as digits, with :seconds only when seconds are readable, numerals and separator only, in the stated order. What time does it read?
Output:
9:59
